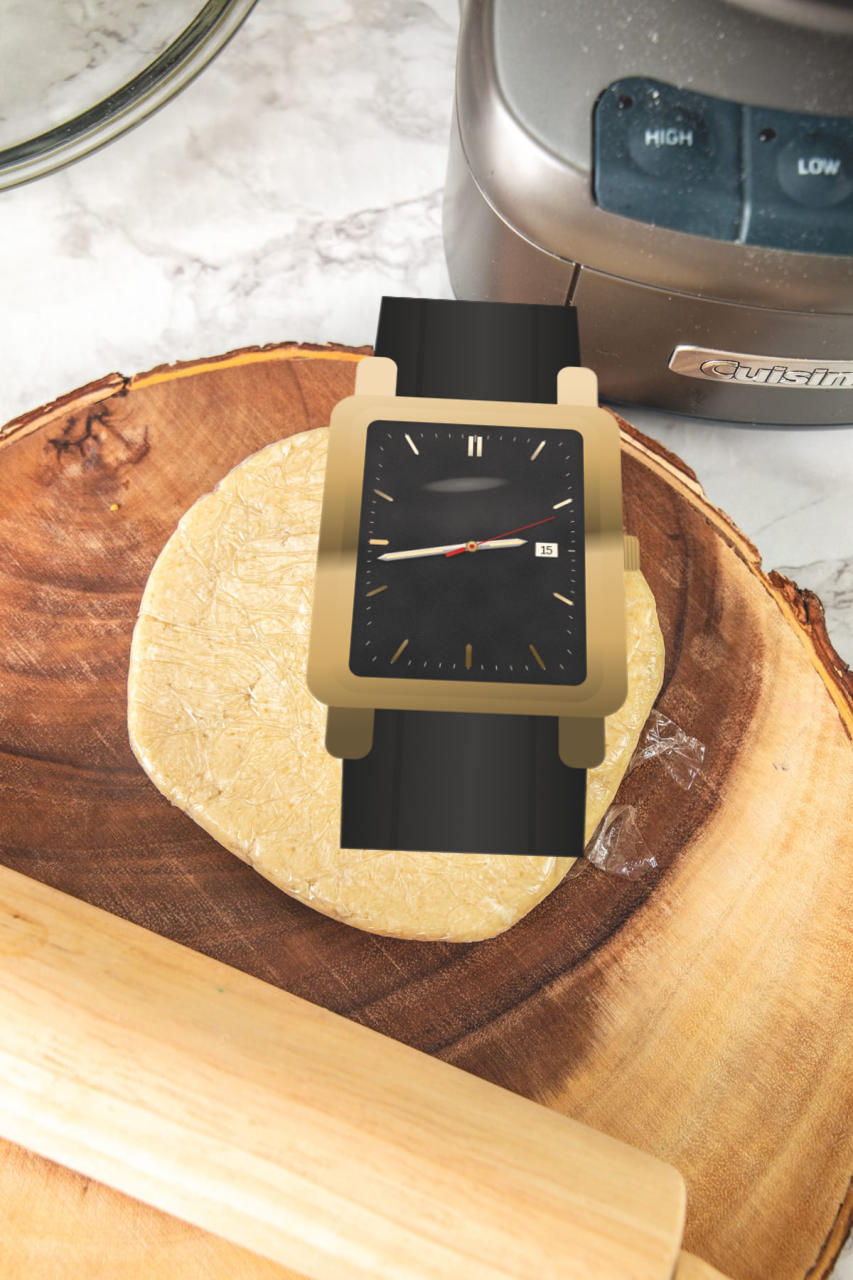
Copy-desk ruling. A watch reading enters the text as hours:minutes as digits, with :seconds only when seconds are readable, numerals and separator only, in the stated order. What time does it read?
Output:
2:43:11
